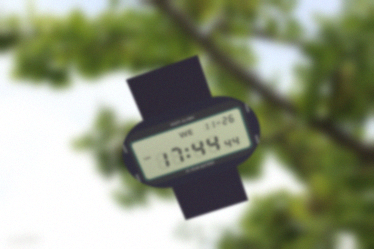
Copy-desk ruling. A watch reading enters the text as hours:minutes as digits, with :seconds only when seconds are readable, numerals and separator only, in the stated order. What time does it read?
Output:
17:44
